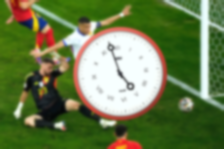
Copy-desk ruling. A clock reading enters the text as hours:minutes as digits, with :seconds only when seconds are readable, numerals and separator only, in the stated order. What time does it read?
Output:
4:58
